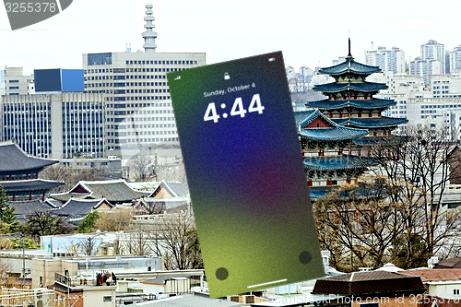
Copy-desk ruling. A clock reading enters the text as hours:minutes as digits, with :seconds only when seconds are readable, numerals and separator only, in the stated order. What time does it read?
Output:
4:44
